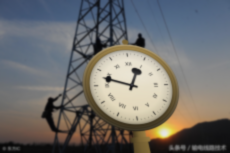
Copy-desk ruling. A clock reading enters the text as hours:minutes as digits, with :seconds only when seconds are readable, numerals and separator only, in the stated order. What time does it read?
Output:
12:48
